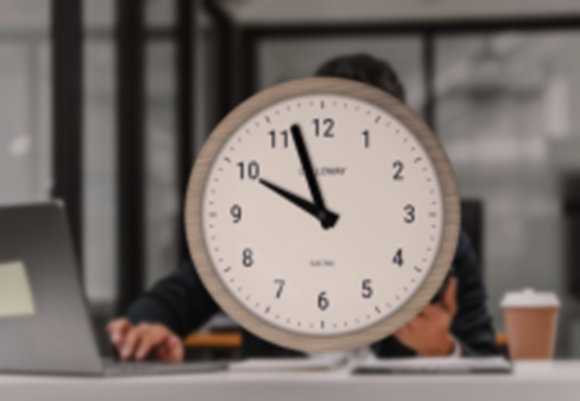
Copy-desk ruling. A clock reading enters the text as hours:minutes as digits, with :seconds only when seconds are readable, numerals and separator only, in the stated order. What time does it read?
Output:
9:57
